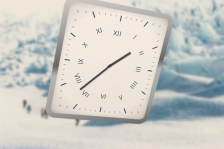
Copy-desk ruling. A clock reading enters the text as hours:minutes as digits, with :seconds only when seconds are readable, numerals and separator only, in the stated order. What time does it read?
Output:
1:37
